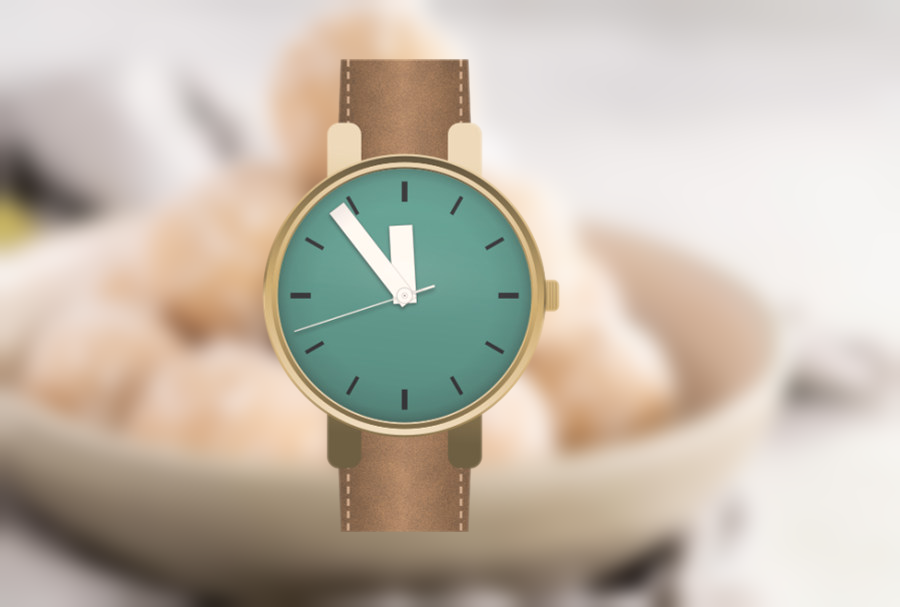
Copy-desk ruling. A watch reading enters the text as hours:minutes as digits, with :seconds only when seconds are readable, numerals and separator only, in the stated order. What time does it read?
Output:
11:53:42
